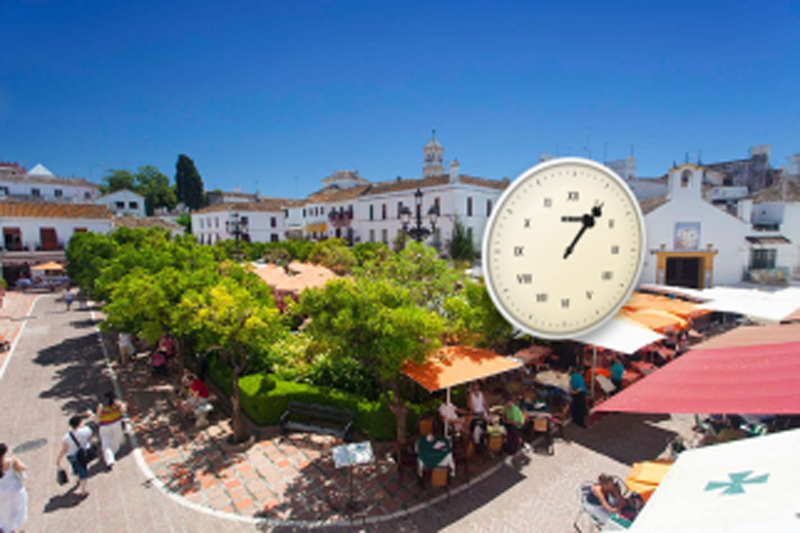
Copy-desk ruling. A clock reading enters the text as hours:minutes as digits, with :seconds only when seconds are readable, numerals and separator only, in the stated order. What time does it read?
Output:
1:06
